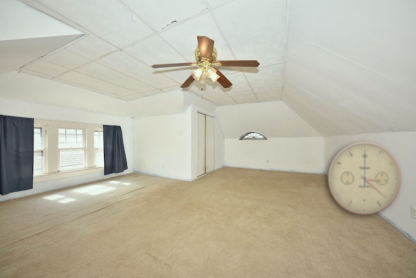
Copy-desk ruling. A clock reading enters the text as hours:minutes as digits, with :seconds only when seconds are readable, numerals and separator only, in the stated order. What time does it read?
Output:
3:22
